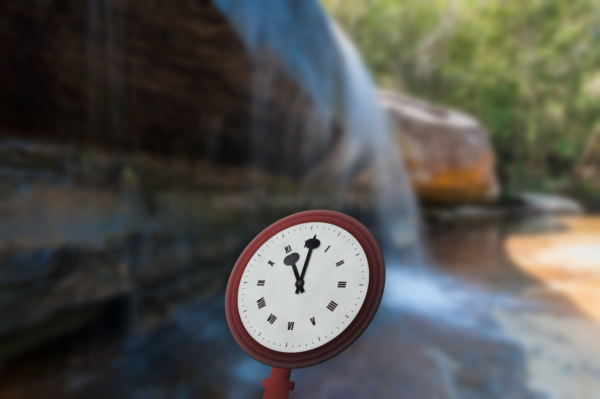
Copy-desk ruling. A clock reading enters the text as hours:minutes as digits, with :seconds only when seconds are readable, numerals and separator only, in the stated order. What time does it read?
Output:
11:01
